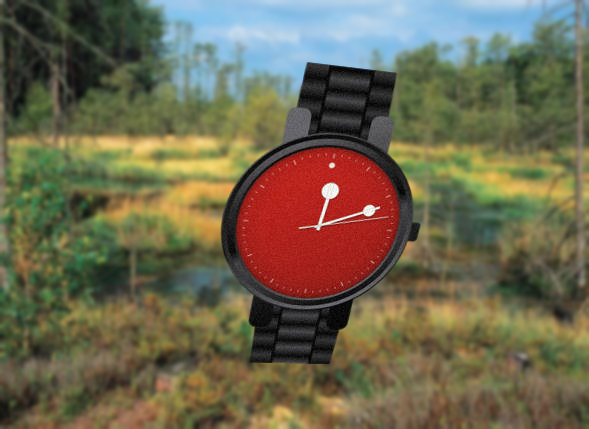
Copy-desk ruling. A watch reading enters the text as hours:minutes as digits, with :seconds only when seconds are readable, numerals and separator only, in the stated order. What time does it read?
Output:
12:11:13
